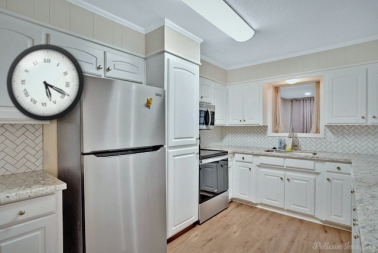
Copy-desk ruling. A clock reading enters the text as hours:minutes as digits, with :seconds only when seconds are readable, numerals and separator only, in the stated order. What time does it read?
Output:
5:19
